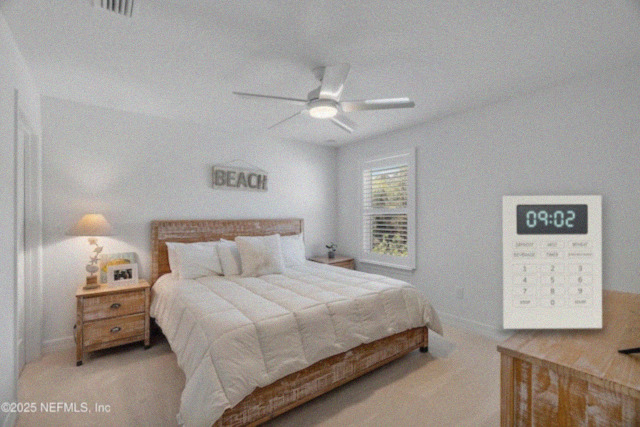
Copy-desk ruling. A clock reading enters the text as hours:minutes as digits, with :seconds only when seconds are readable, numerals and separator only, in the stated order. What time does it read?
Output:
9:02
